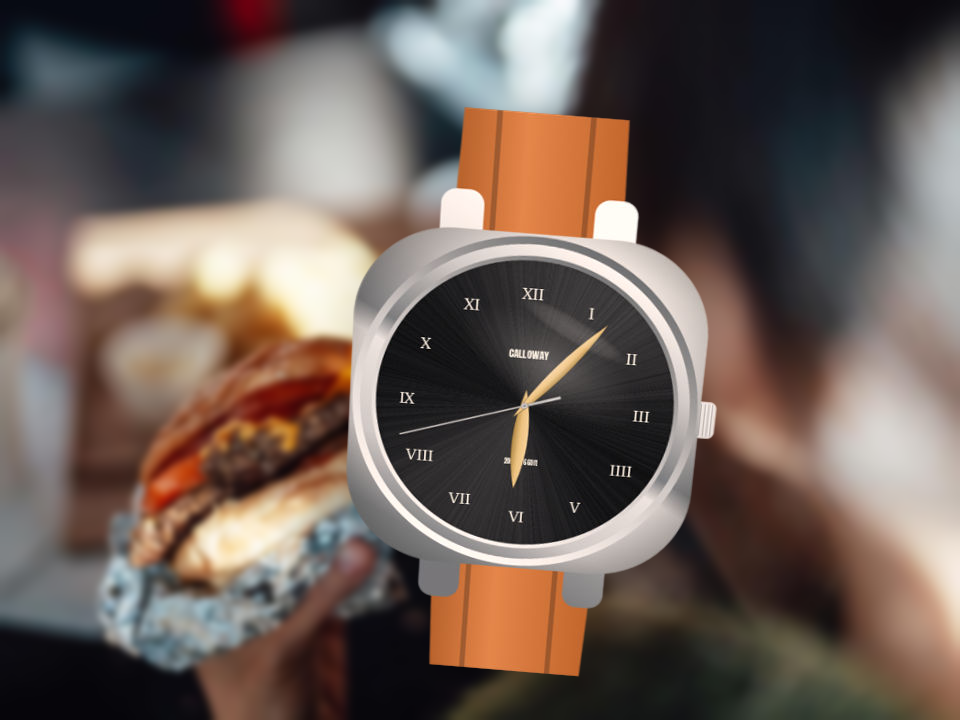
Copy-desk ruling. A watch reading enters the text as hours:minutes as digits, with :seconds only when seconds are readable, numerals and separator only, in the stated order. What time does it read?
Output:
6:06:42
